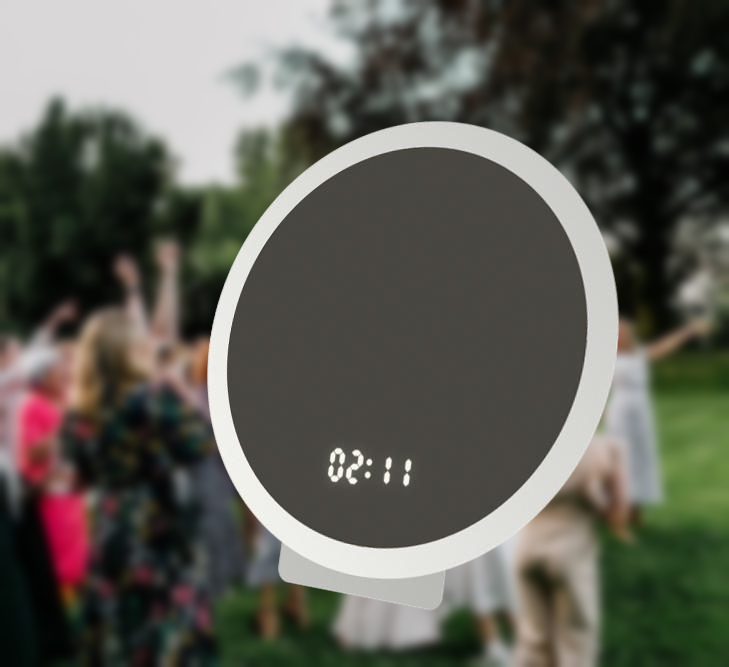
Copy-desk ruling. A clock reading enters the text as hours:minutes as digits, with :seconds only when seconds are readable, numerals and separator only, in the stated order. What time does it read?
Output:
2:11
